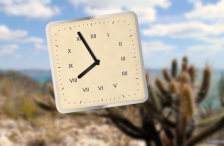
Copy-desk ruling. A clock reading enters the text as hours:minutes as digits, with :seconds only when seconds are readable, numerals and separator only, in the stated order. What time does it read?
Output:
7:56
